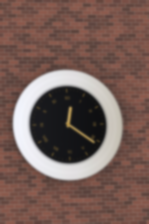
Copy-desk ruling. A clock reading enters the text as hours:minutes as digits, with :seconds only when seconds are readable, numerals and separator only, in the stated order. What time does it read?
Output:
12:21
